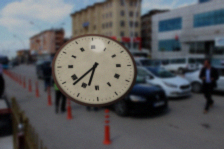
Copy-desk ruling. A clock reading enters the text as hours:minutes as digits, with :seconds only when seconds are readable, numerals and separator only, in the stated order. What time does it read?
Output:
6:38
